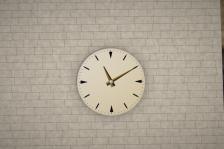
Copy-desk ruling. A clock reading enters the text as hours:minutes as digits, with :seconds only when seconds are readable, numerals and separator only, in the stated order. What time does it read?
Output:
11:10
